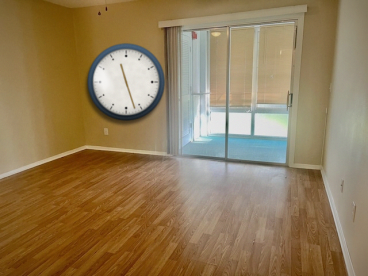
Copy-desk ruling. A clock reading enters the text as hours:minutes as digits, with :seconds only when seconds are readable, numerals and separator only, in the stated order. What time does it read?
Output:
11:27
